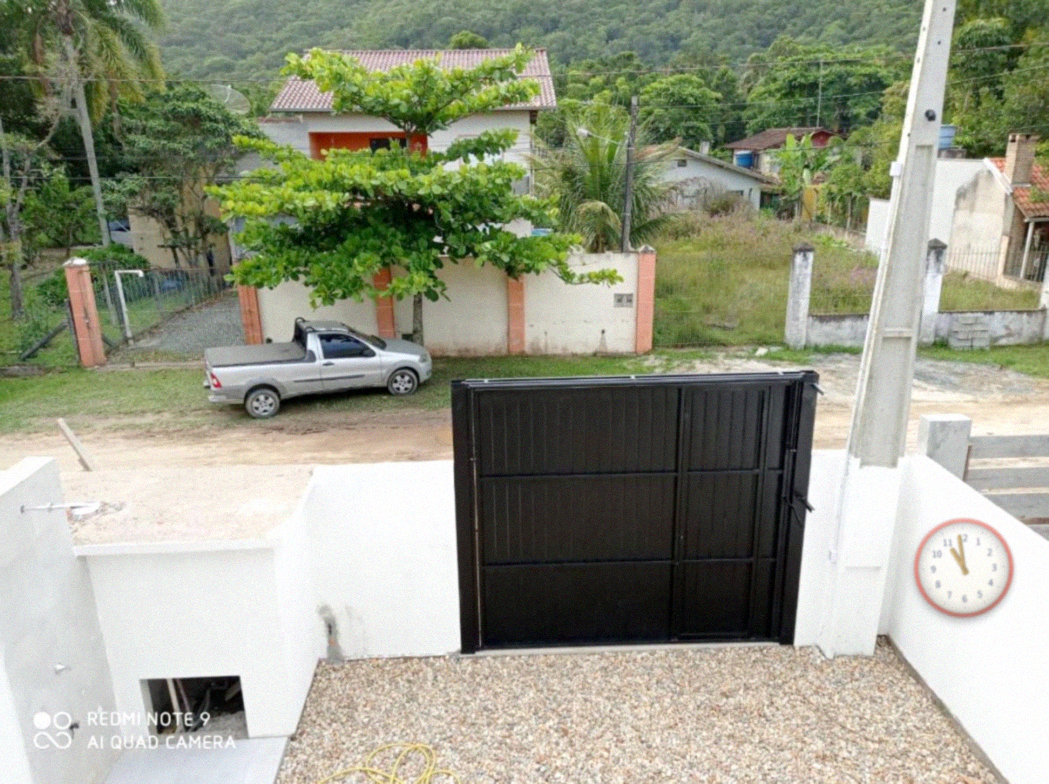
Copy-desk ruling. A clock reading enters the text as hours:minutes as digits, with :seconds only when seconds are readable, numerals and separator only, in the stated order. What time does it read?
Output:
10:59
